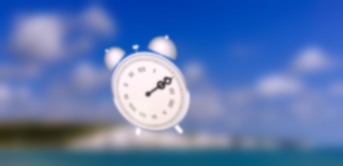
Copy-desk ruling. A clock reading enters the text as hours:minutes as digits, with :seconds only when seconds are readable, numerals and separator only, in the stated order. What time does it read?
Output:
2:11
